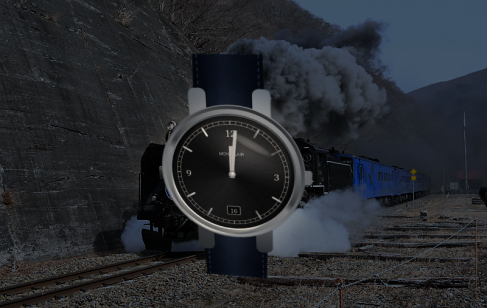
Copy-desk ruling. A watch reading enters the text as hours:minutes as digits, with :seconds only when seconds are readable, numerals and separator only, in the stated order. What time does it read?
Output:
12:01
